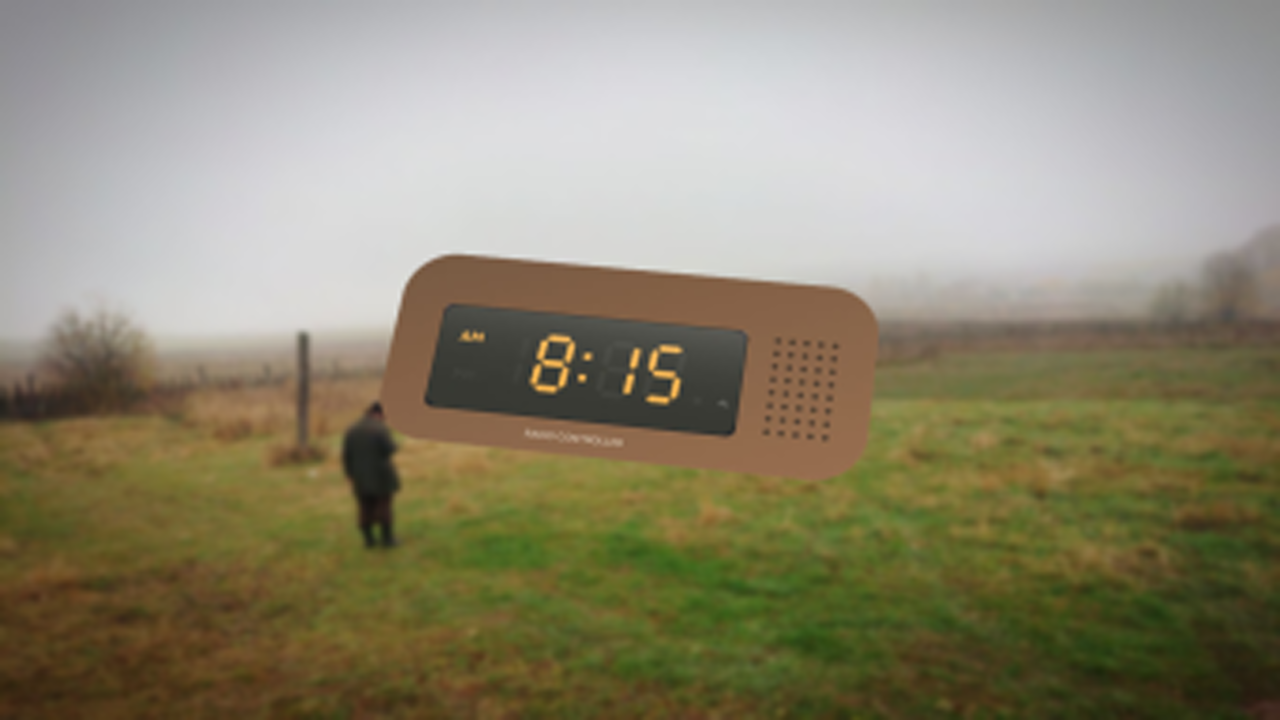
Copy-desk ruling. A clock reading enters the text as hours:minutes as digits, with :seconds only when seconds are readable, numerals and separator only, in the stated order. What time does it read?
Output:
8:15
